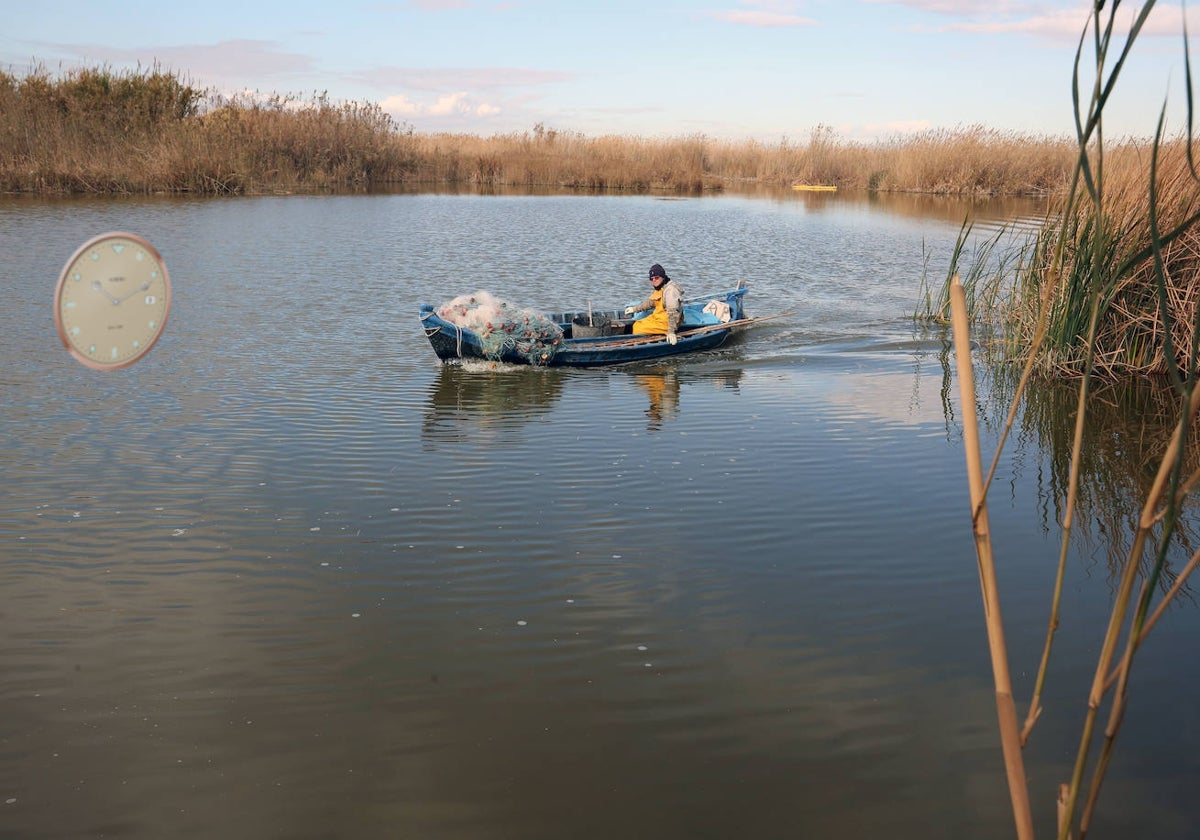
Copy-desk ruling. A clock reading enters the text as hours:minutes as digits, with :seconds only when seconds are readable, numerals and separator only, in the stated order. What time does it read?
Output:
10:11
